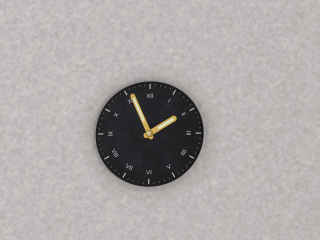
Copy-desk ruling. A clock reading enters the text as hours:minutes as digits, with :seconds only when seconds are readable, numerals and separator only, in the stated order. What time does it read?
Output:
1:56
